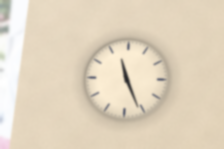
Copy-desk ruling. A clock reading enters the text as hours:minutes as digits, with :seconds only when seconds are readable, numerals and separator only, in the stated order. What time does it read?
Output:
11:26
